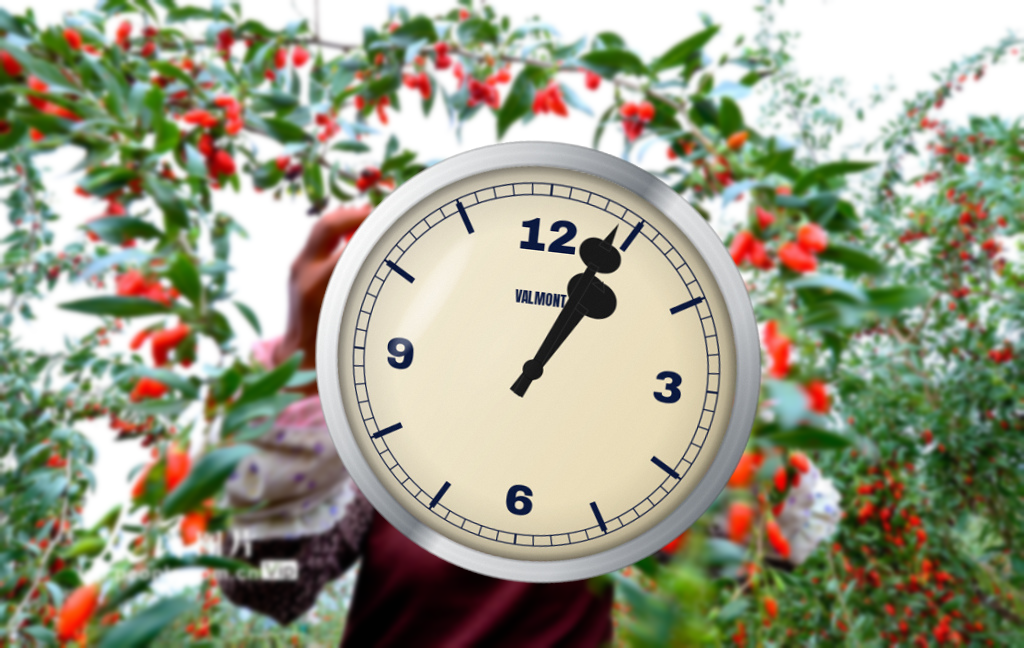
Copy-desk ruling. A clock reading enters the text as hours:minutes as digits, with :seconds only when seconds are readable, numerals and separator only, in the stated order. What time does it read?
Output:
1:04
